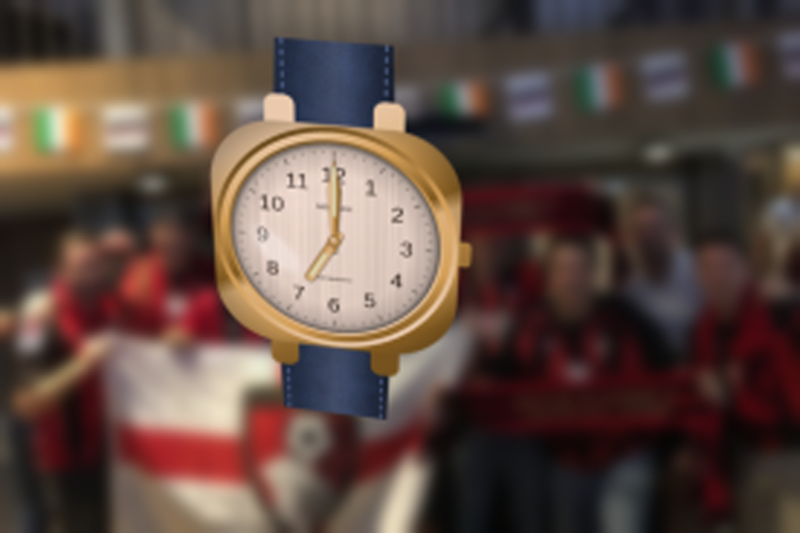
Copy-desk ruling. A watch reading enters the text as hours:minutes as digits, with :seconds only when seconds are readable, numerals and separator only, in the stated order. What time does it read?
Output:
7:00
